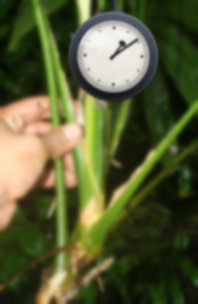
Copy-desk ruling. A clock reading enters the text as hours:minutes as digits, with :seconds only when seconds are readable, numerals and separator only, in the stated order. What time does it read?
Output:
1:09
